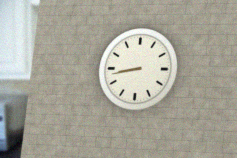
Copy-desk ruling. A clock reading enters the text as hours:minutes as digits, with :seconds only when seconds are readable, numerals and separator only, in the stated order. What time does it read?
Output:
8:43
